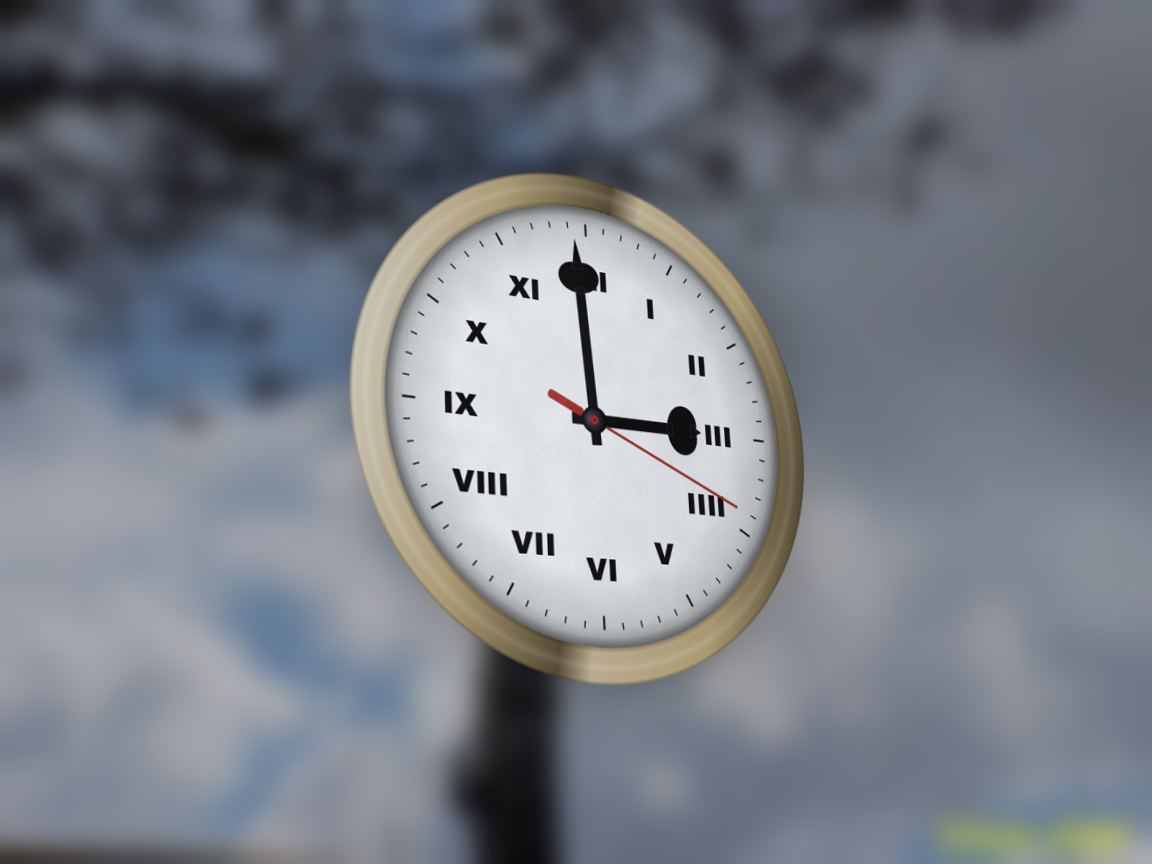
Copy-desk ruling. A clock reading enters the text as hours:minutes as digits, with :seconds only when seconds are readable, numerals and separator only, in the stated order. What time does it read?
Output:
2:59:19
